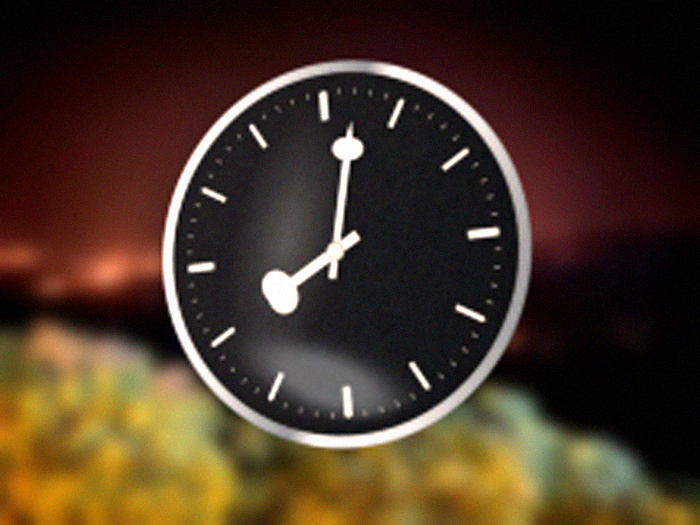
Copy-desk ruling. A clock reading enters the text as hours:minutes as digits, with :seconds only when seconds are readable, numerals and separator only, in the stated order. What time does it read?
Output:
8:02
